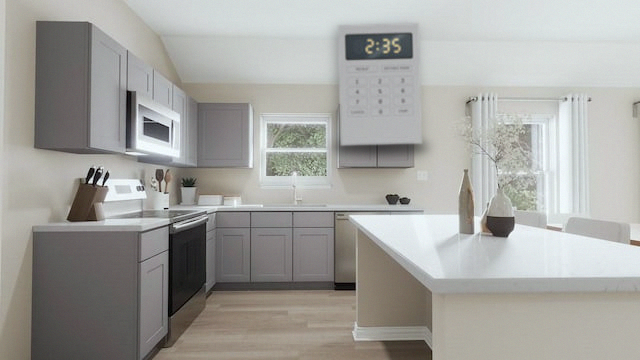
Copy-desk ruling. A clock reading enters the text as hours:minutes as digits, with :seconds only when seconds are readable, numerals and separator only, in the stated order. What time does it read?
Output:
2:35
